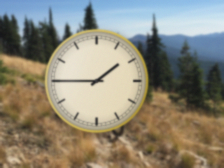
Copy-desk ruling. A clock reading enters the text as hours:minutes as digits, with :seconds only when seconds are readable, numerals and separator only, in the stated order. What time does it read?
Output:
1:45
